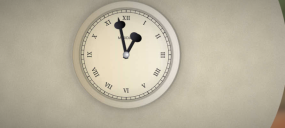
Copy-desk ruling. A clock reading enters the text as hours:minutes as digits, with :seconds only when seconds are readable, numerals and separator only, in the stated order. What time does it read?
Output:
12:58
